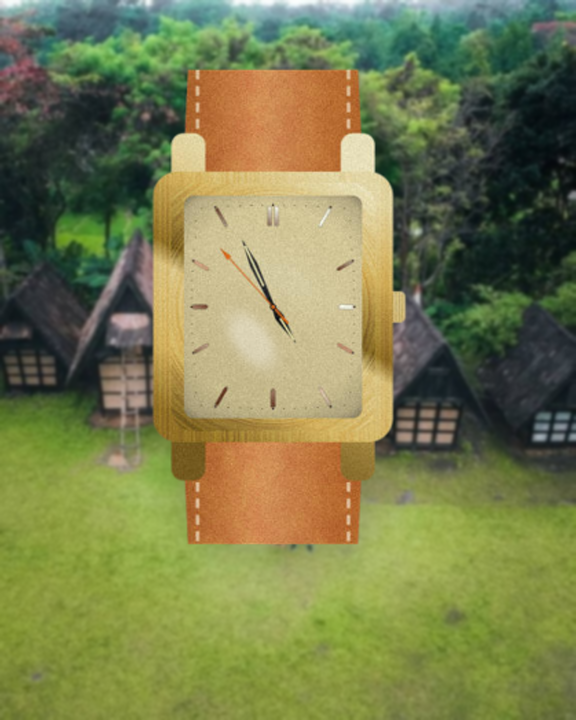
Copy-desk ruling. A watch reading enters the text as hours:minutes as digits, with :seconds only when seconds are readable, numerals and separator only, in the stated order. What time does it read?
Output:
4:55:53
